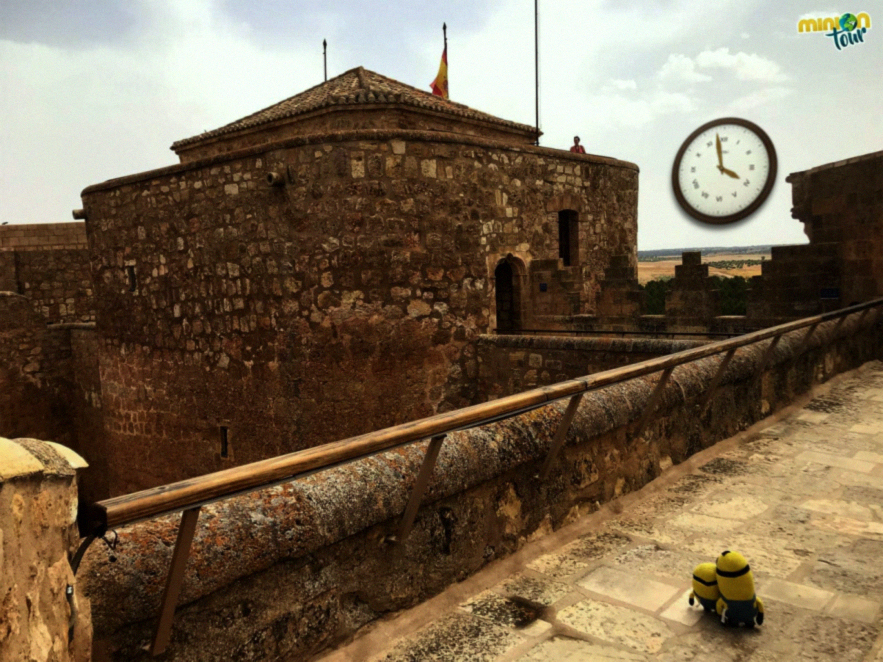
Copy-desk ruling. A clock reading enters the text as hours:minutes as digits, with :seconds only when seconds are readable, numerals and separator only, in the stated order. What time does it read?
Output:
3:58
